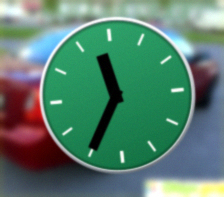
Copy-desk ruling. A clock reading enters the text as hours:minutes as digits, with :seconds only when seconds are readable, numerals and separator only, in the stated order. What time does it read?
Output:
11:35
